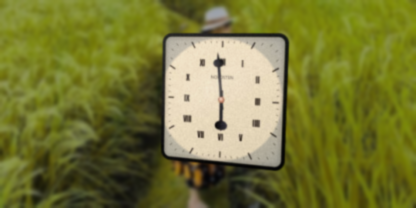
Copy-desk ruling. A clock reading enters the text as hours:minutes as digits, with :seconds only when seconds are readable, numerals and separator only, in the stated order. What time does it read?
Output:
5:59
